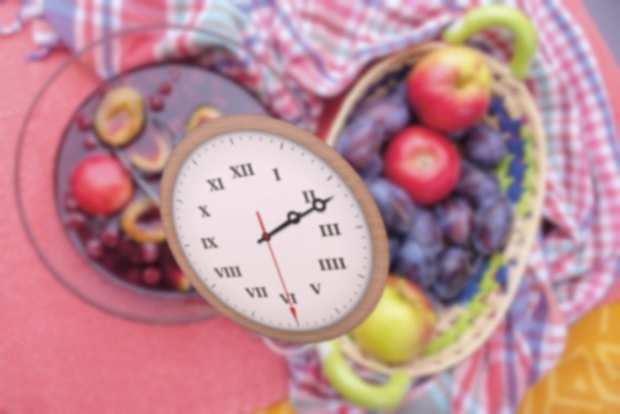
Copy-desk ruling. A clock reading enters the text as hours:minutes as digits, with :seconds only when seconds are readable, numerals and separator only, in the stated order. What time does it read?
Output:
2:11:30
